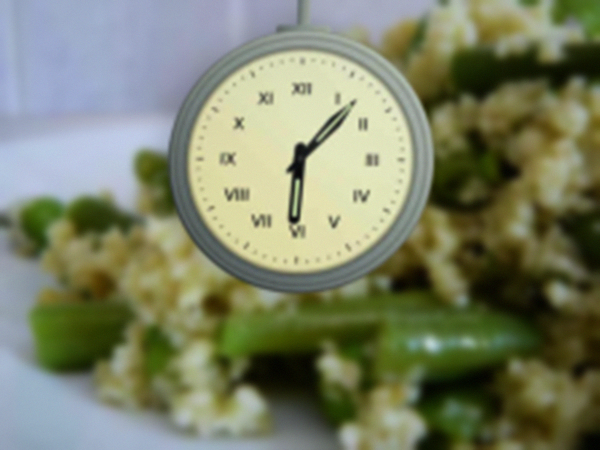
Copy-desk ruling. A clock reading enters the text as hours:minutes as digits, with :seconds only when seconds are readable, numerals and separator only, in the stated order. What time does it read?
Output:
6:07
